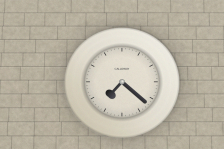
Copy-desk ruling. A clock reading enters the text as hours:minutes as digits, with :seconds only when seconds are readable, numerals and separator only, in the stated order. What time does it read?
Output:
7:22
